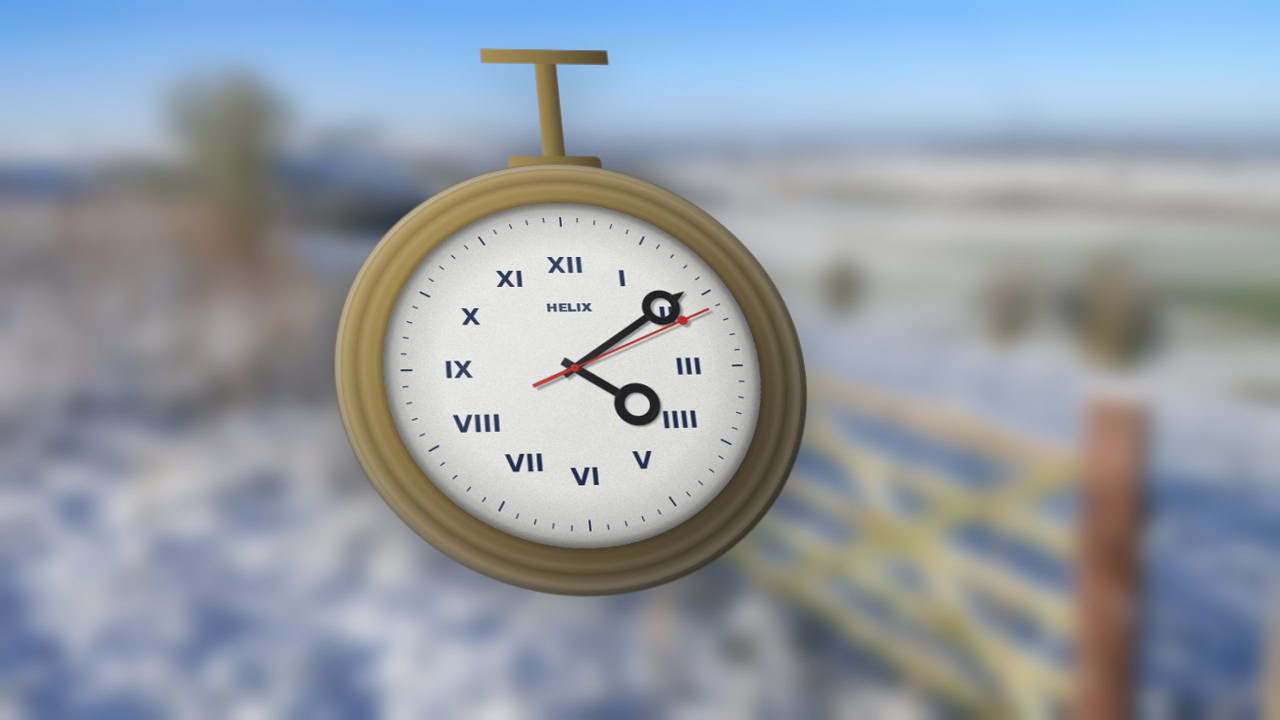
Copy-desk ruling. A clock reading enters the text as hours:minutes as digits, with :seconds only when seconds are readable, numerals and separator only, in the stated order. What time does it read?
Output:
4:09:11
